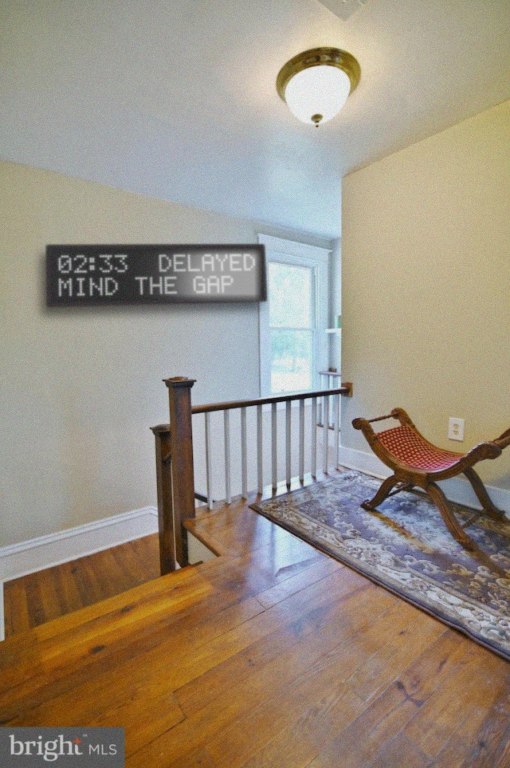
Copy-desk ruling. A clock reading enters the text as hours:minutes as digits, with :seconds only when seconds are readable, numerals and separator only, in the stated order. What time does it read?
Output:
2:33
